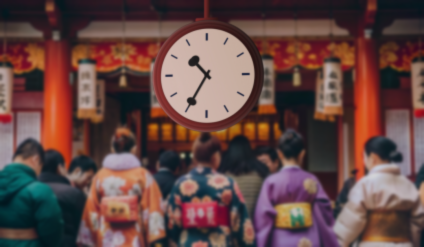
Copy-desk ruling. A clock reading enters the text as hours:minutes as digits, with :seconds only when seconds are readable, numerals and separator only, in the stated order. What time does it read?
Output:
10:35
